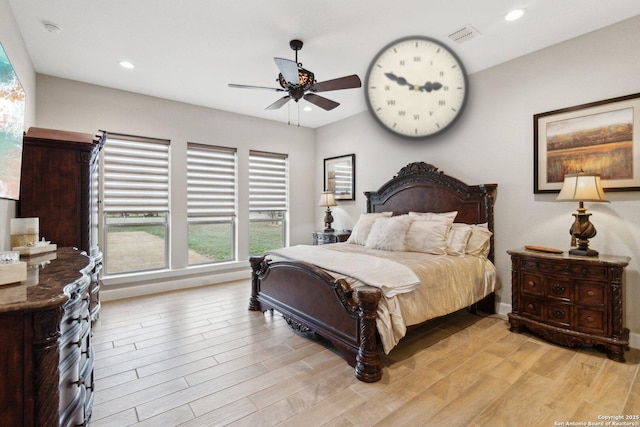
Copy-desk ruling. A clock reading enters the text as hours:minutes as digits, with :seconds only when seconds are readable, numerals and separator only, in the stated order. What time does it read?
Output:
2:49
